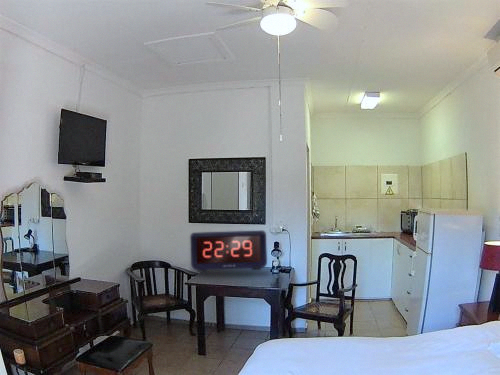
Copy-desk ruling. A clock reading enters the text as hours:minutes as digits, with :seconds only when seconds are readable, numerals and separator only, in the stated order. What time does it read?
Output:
22:29
